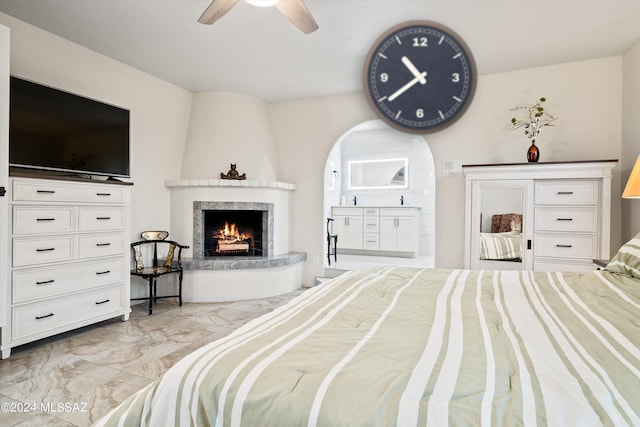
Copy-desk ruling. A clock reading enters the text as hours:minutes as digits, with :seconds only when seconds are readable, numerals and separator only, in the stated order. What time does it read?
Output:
10:39
